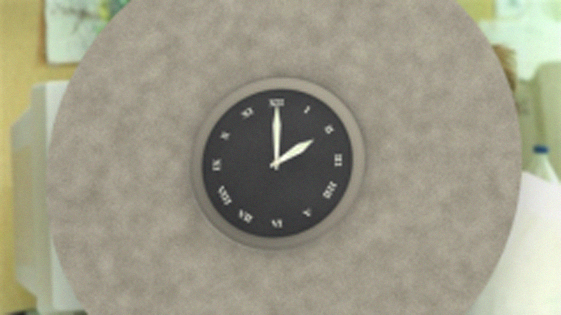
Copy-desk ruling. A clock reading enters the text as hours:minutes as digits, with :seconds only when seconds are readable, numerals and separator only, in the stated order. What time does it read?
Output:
2:00
